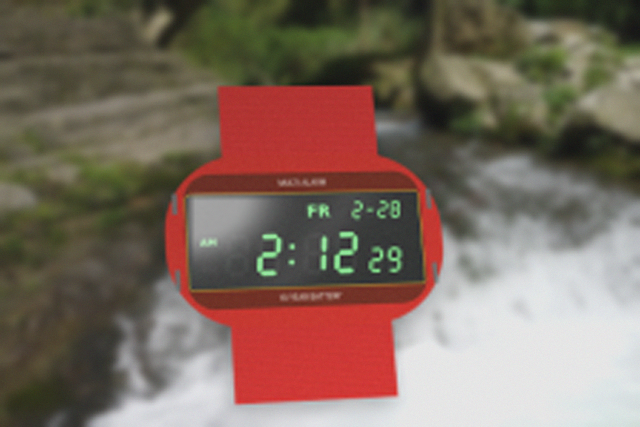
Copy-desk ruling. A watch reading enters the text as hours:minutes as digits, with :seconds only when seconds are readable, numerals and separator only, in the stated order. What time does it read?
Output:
2:12:29
